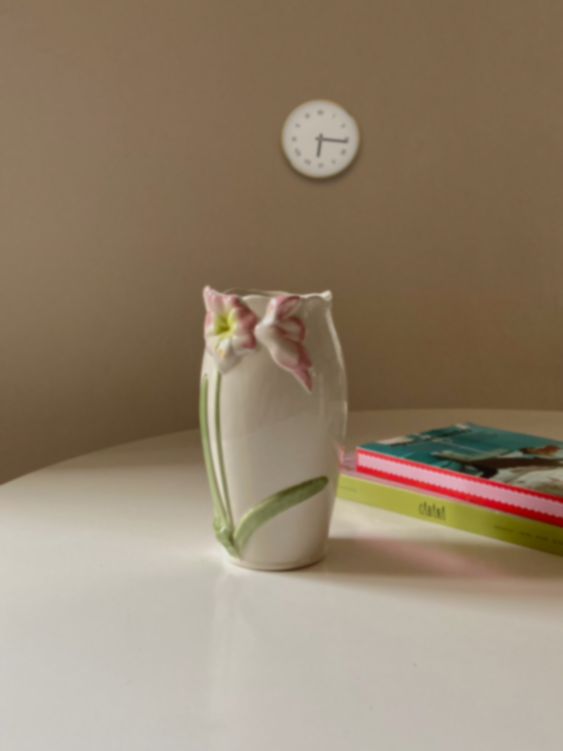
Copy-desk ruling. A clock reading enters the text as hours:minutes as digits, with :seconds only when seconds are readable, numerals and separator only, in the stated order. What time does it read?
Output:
6:16
